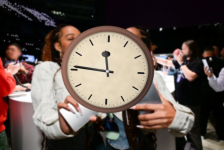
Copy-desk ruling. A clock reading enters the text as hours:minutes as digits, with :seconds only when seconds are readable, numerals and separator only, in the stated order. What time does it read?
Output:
11:46
